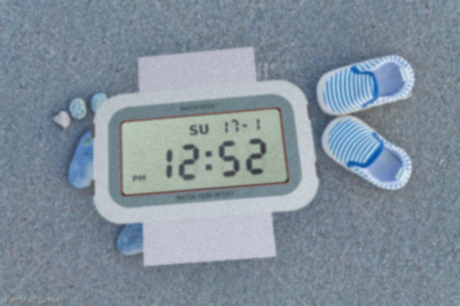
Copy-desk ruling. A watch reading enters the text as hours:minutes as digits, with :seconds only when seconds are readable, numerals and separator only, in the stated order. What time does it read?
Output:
12:52
